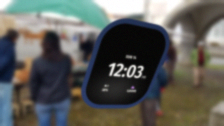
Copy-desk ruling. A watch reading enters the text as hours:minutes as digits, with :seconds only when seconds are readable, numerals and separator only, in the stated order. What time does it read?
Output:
12:03
